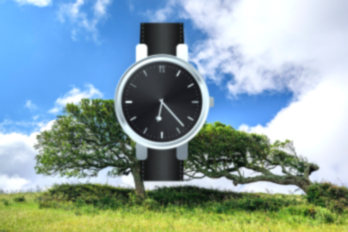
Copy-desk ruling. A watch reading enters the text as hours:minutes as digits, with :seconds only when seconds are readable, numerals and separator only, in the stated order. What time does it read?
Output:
6:23
